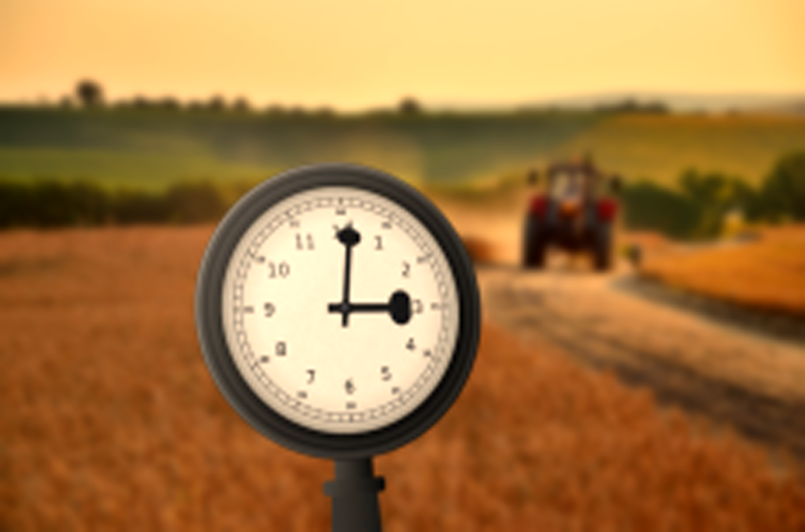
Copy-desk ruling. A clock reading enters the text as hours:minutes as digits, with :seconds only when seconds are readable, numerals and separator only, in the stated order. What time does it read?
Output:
3:01
